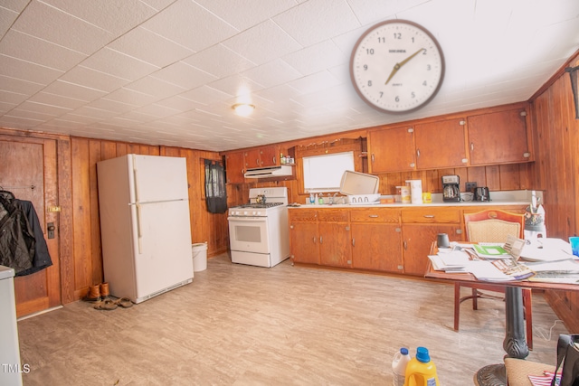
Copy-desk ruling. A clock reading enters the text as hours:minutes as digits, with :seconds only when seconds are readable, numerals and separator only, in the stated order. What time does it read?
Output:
7:09
